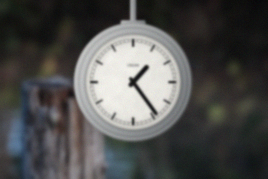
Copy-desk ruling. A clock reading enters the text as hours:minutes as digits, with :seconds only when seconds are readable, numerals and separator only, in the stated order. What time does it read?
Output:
1:24
